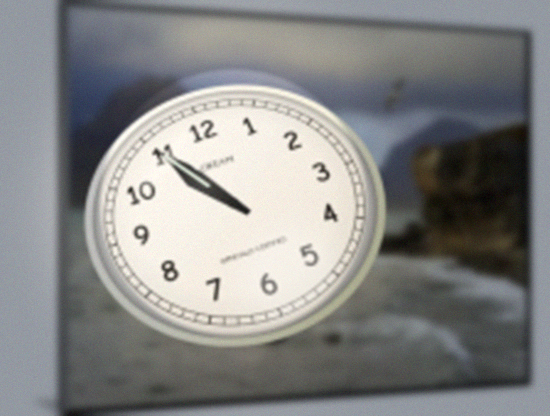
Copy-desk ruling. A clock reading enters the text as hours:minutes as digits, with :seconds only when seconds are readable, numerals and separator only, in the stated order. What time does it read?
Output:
10:55
